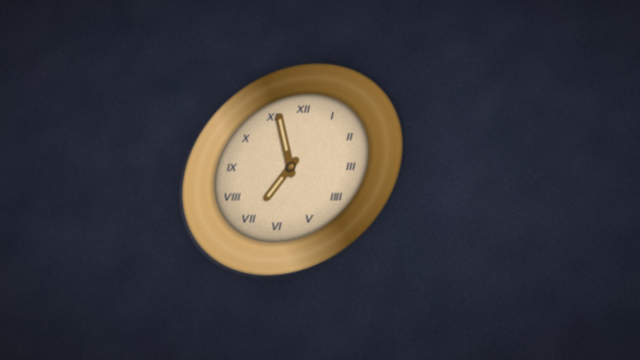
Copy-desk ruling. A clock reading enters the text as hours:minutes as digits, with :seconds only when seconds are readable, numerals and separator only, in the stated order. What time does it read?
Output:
6:56
